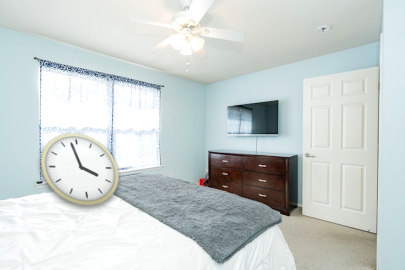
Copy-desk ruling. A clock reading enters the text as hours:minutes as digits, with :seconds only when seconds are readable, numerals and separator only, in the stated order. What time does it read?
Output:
3:58
